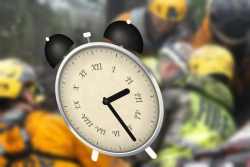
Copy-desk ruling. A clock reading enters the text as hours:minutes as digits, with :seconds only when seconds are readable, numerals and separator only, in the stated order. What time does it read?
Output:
2:26
